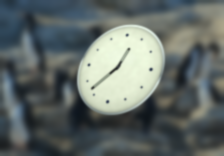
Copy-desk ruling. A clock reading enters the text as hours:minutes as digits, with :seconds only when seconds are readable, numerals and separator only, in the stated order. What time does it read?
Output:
12:37
